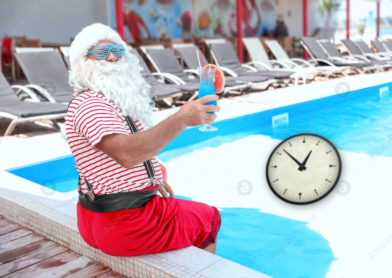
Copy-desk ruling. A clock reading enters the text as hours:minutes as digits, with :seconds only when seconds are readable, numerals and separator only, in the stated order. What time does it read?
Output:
12:52
